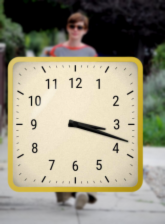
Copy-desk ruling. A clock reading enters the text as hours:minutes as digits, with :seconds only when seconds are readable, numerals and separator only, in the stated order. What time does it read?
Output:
3:18
